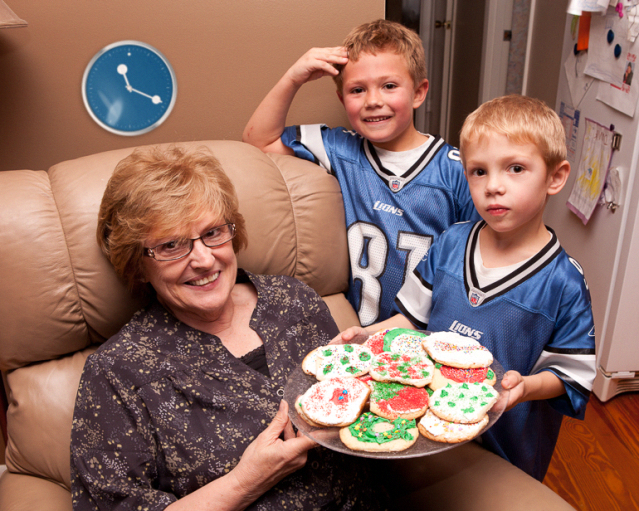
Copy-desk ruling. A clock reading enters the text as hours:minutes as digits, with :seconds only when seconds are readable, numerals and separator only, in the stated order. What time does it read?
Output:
11:19
